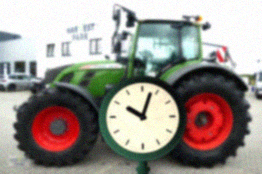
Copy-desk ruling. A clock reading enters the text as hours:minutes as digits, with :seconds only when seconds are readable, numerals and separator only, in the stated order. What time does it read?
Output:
10:03
